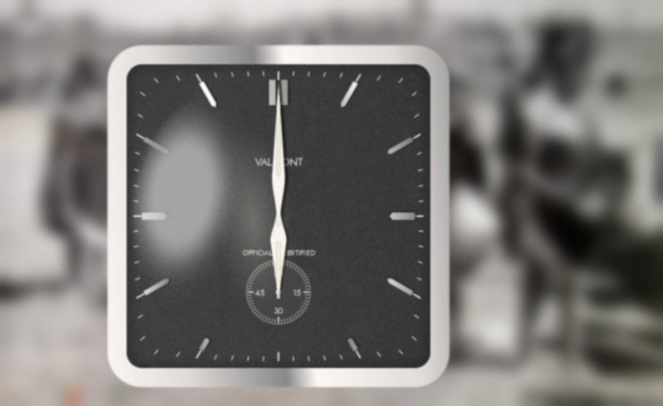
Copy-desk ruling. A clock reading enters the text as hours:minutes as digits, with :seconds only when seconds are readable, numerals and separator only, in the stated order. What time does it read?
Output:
6:00
